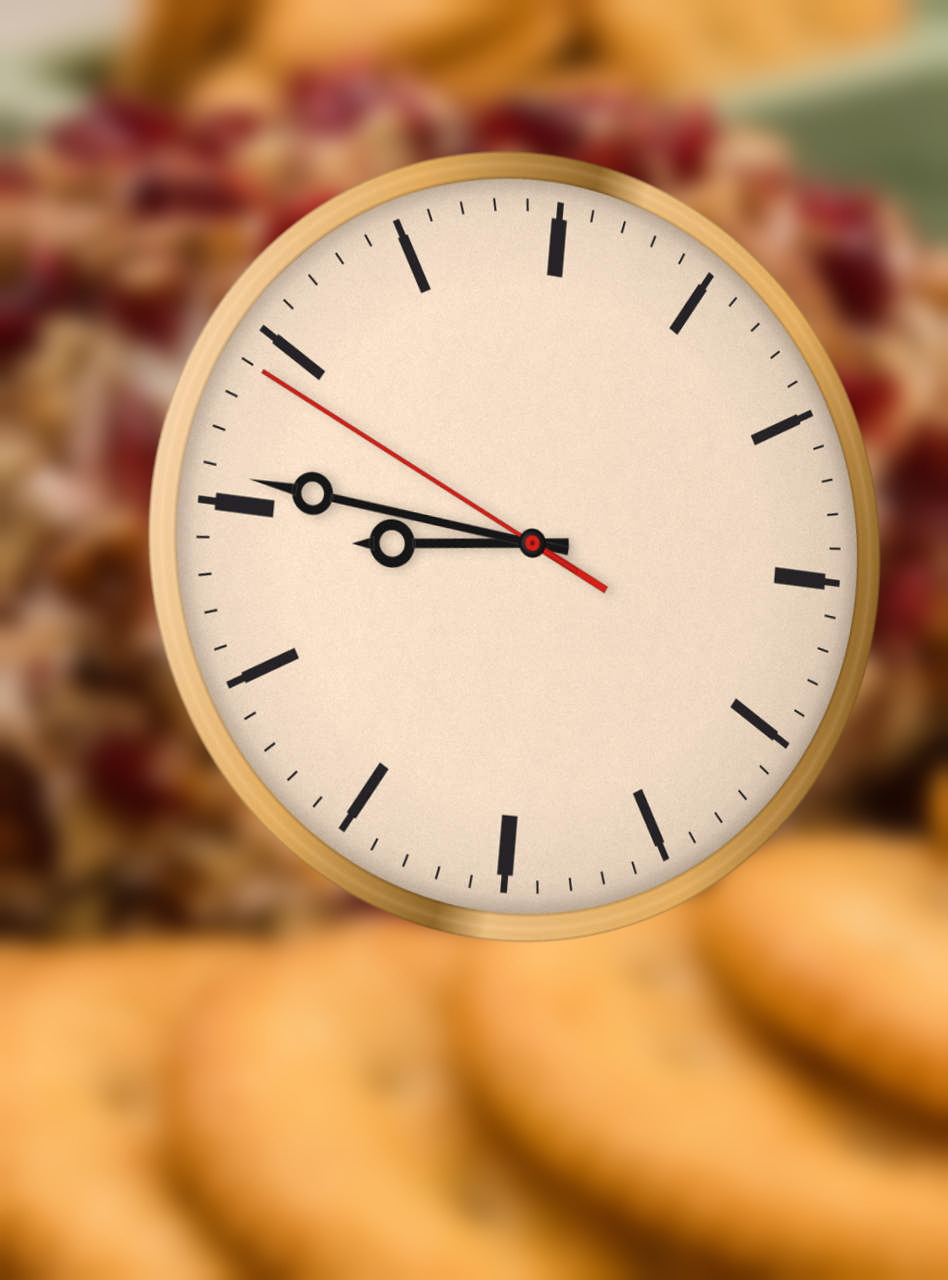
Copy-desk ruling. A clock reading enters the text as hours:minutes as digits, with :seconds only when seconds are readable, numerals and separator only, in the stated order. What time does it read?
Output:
8:45:49
